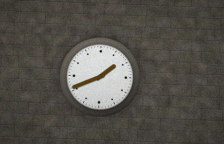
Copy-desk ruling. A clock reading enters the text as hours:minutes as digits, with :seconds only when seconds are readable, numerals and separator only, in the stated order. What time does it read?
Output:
1:41
